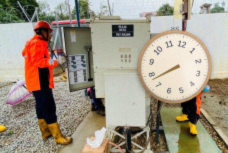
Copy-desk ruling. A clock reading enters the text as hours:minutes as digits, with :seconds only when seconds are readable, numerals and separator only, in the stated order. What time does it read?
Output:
7:38
